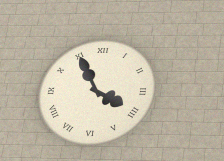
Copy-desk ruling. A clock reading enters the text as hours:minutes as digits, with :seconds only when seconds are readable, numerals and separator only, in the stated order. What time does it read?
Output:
3:55
